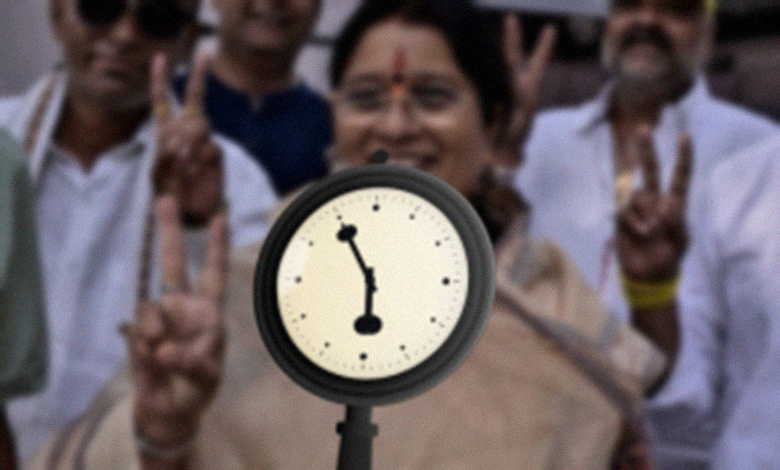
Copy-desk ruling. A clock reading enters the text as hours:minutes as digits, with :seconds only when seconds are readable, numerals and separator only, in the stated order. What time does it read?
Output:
5:55
